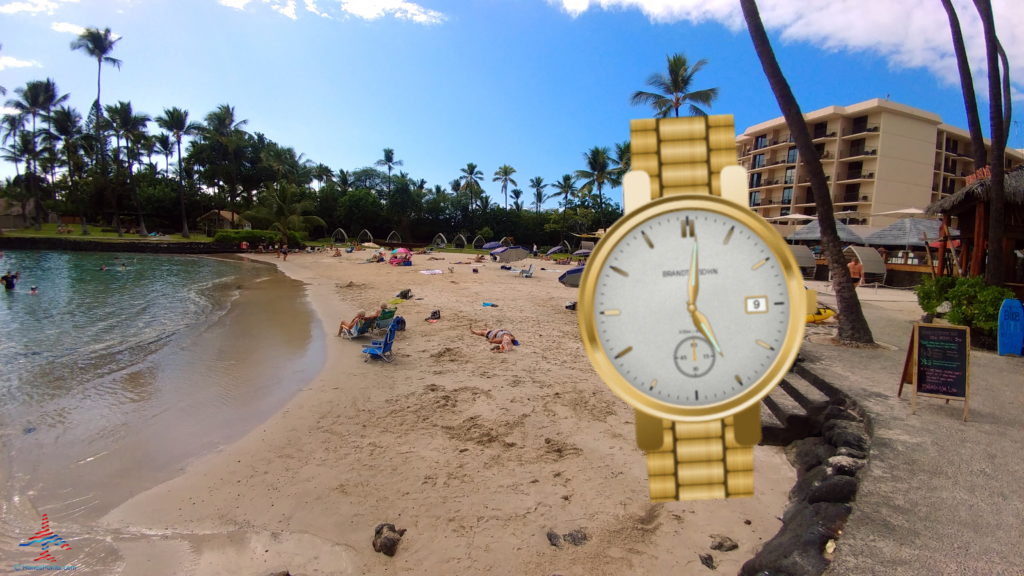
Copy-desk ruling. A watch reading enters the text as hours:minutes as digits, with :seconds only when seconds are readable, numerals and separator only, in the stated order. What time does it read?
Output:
5:01
